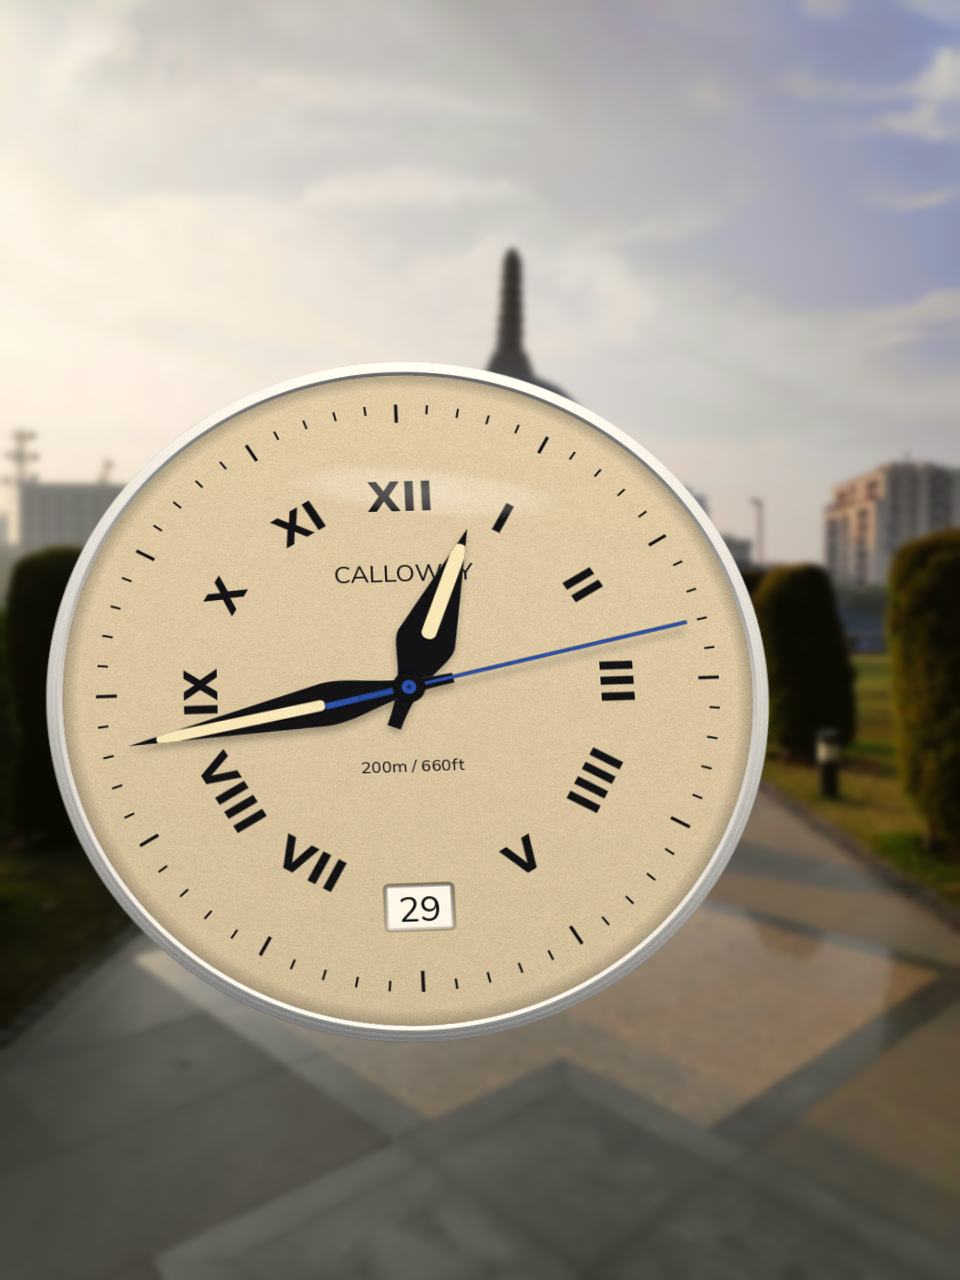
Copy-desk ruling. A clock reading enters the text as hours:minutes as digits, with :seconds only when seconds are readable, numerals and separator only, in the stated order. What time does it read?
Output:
12:43:13
